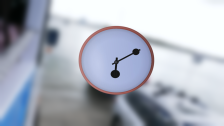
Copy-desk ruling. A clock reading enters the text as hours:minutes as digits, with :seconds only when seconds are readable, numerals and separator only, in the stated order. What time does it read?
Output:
6:10
